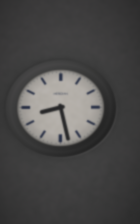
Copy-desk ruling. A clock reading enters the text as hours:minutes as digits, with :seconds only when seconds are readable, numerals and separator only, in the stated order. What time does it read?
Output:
8:28
